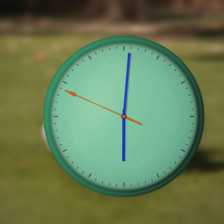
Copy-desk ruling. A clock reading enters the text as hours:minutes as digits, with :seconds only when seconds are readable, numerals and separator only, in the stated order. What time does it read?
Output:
6:00:49
